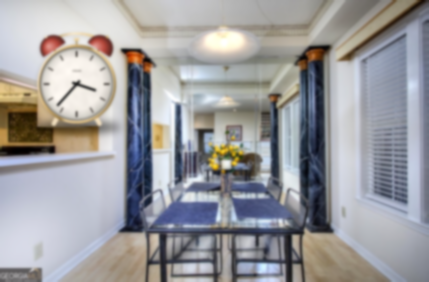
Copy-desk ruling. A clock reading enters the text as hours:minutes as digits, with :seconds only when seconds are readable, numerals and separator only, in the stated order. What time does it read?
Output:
3:37
